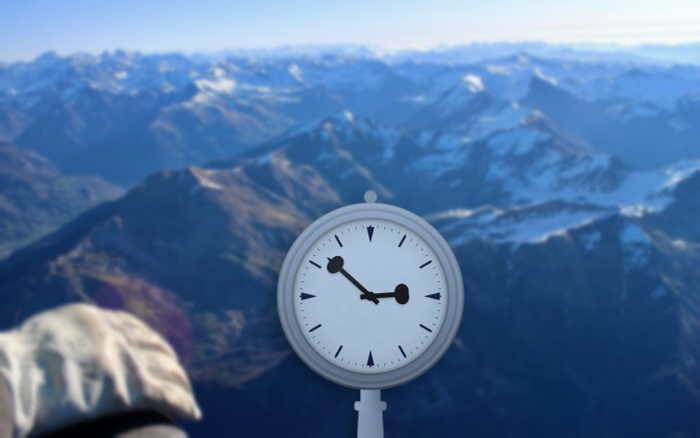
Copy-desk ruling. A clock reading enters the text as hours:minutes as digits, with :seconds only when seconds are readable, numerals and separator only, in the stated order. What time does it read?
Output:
2:52
